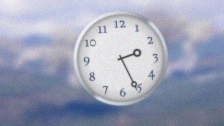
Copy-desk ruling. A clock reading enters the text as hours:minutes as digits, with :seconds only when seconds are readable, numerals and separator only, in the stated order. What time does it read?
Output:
2:26
